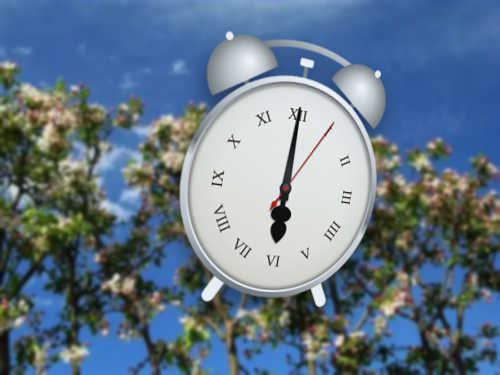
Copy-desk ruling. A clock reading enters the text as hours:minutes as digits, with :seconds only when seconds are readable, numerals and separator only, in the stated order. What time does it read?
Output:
6:00:05
